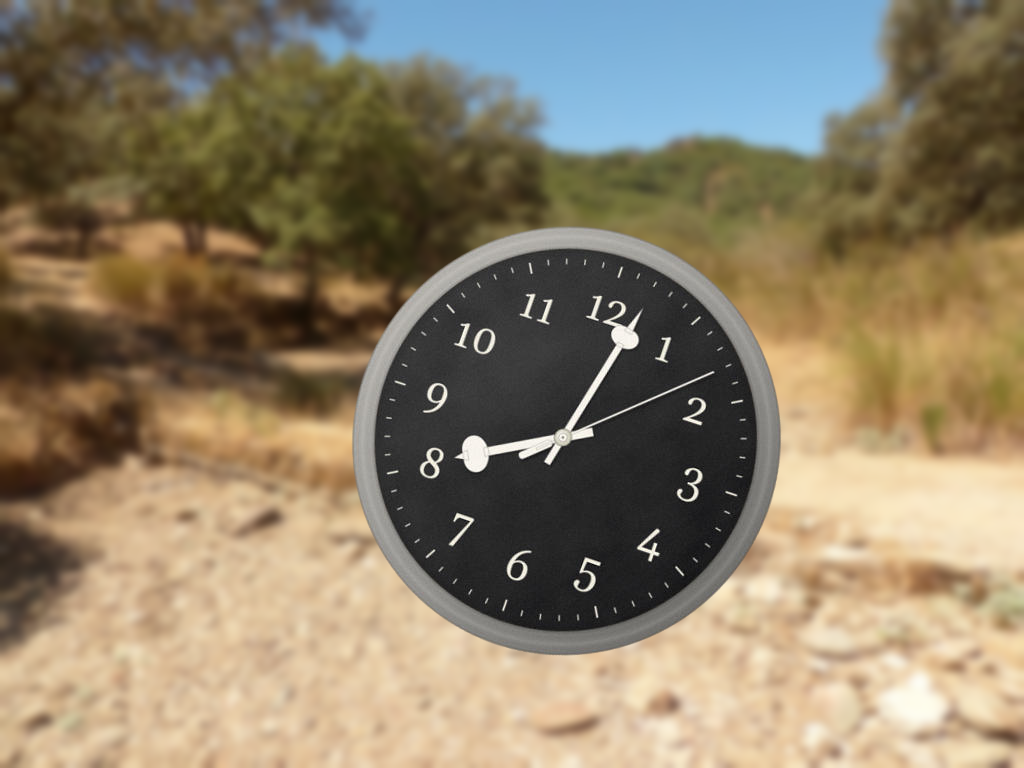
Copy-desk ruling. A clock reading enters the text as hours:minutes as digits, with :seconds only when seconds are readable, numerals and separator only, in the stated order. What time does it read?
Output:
8:02:08
